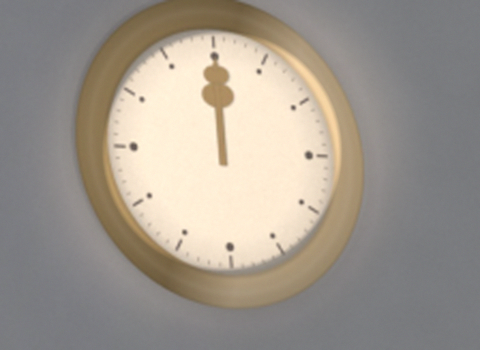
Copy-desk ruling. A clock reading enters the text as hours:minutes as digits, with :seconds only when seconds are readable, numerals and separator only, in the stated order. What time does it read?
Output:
12:00
